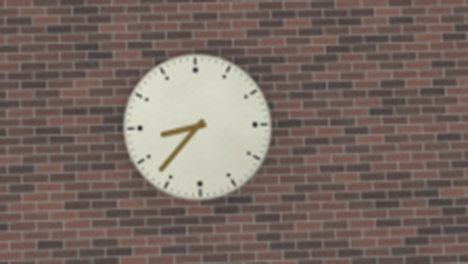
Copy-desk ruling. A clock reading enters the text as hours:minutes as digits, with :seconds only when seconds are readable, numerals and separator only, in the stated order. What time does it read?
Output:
8:37
